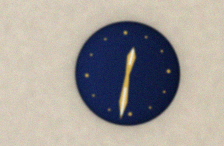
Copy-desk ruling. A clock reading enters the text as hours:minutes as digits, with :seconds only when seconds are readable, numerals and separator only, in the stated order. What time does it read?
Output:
12:32
